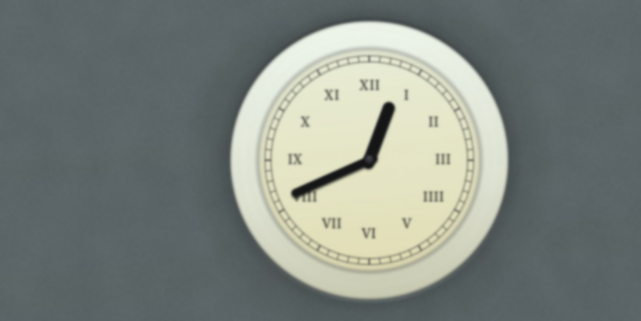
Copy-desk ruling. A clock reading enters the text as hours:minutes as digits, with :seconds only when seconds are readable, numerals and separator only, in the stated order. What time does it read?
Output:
12:41
